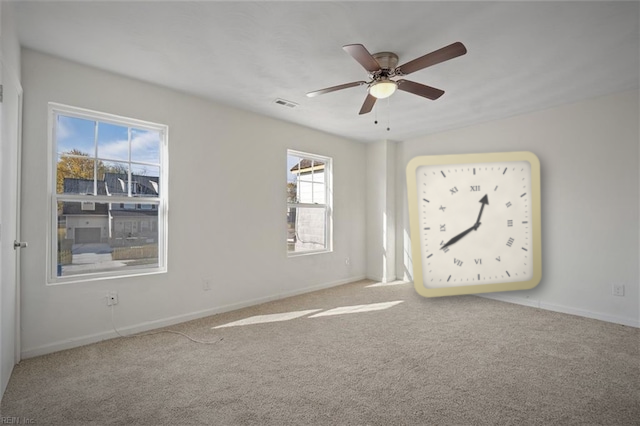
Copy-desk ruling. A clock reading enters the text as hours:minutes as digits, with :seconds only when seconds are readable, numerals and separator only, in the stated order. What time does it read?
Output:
12:40
